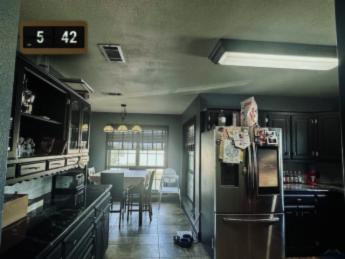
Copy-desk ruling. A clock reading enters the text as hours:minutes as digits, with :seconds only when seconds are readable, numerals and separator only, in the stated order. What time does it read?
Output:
5:42
